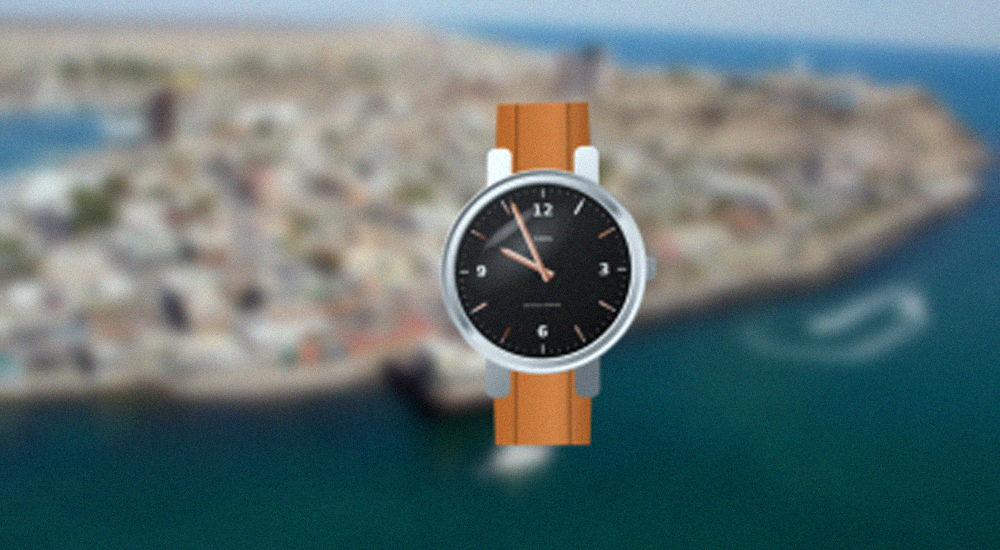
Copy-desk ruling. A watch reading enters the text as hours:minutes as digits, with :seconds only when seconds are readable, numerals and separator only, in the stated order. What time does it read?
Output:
9:56
